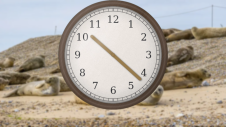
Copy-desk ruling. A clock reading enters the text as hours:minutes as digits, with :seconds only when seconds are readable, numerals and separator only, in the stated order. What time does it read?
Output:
10:22
